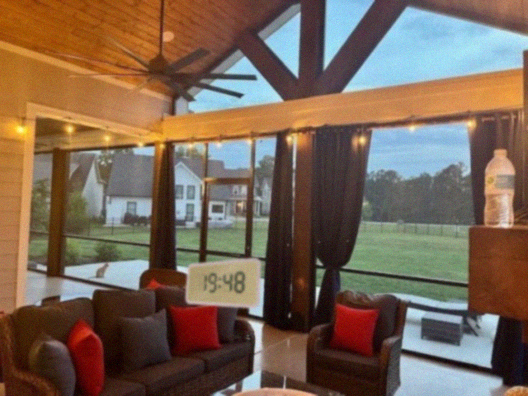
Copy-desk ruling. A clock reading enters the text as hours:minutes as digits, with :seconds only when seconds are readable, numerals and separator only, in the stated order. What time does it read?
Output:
19:48
